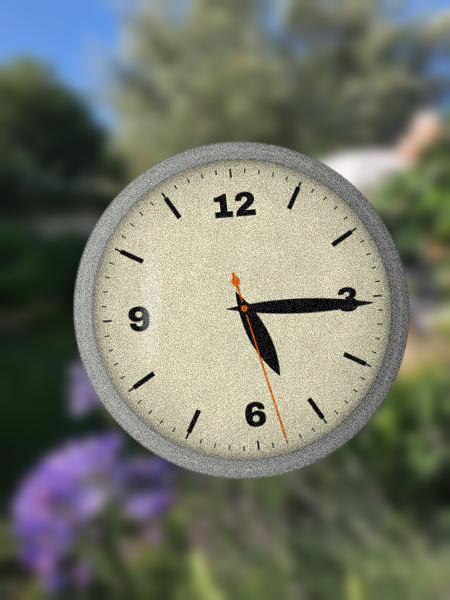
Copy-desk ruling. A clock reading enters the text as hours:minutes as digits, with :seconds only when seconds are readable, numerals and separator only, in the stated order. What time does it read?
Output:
5:15:28
